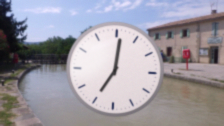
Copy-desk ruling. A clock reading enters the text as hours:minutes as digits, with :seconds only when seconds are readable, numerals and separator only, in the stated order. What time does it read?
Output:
7:01
